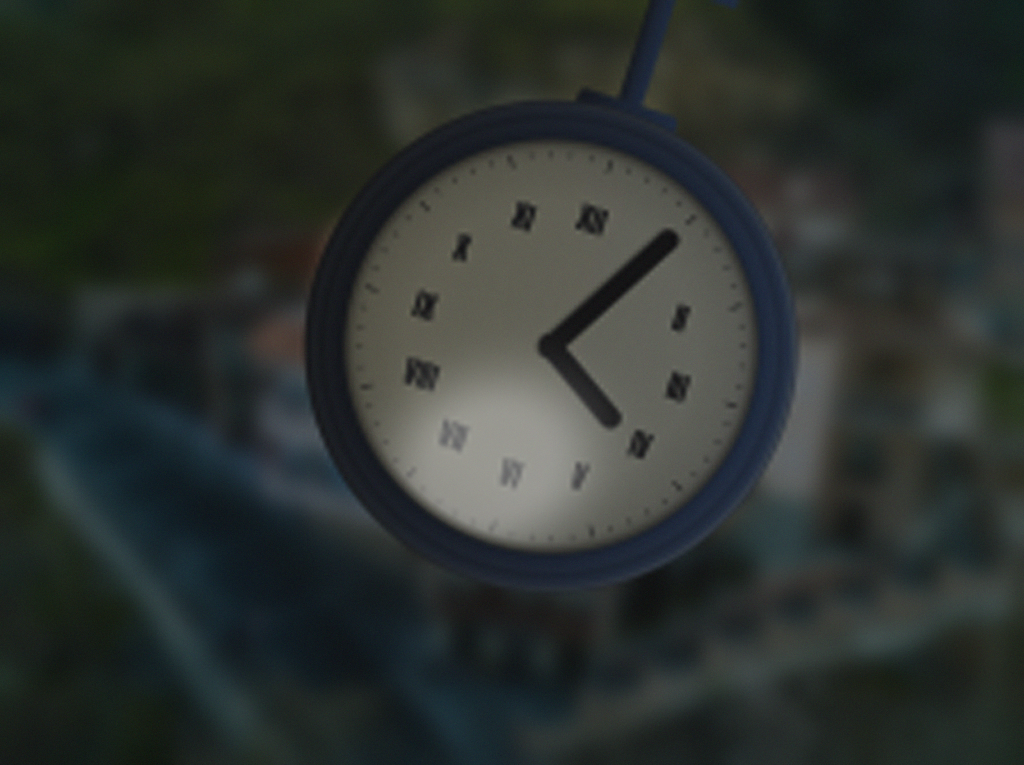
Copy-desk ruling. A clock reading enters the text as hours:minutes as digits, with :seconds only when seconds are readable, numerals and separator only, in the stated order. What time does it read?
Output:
4:05
